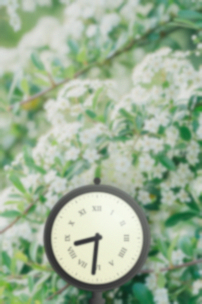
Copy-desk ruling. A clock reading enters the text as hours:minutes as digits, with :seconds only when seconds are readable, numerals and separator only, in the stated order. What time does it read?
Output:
8:31
